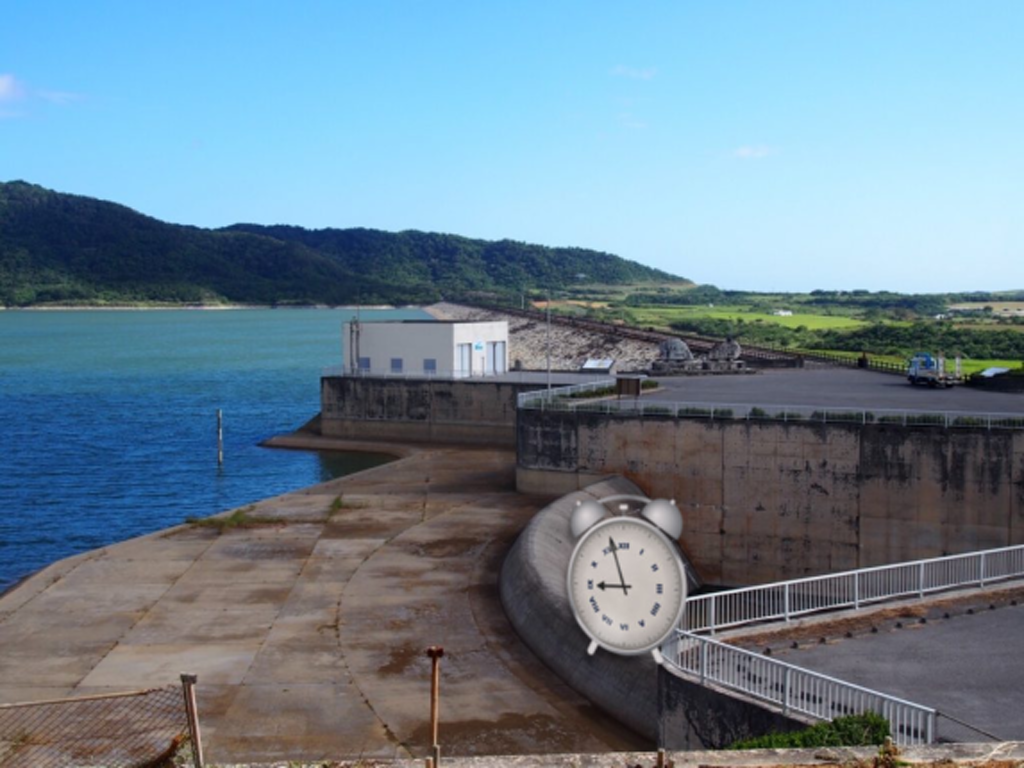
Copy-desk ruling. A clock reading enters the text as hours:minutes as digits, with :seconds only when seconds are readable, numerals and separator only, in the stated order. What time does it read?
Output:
8:57
